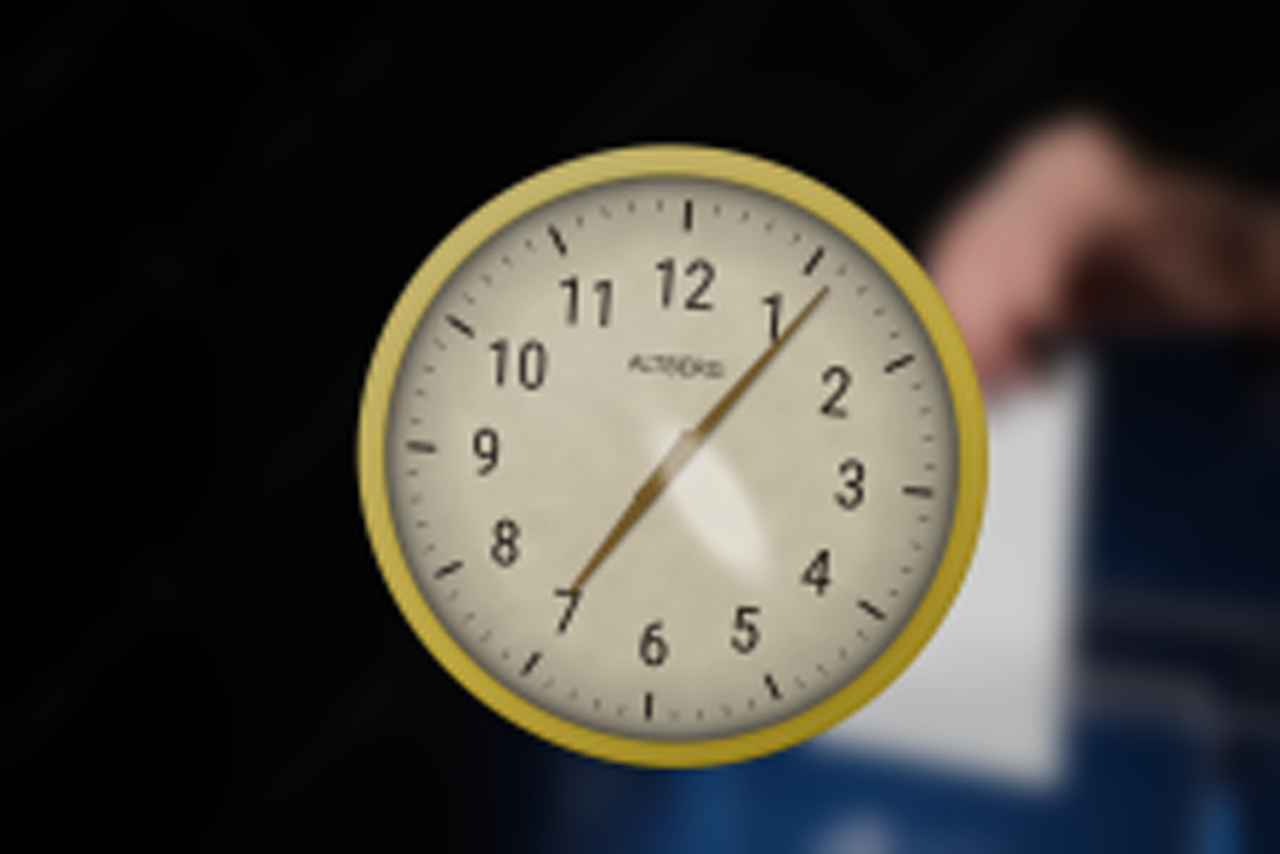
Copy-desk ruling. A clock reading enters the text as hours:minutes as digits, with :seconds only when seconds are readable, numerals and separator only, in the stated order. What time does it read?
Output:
7:06
